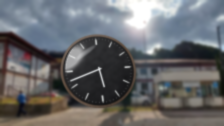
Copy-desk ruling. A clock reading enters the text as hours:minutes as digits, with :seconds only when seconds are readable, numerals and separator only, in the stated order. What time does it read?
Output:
5:42
